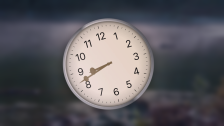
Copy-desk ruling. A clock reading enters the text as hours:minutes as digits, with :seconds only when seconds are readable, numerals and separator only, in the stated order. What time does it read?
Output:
8:42
